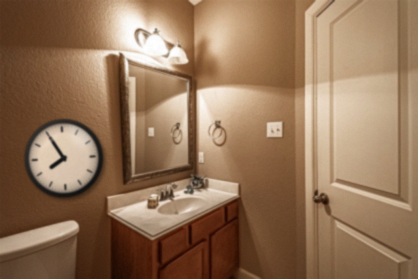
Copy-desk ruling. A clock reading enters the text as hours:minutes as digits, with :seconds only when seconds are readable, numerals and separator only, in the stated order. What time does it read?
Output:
7:55
